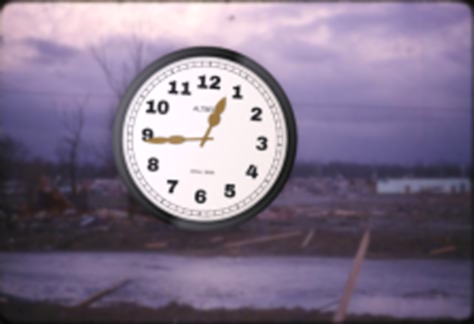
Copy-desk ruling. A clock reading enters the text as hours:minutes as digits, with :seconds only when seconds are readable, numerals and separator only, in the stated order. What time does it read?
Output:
12:44
